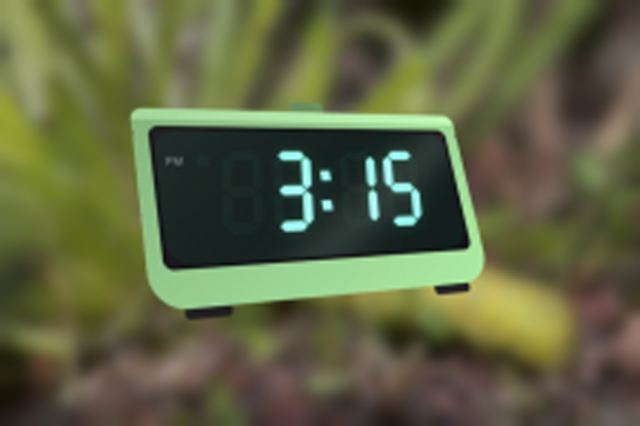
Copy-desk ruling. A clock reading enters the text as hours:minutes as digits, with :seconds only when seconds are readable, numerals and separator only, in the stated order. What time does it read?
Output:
3:15
